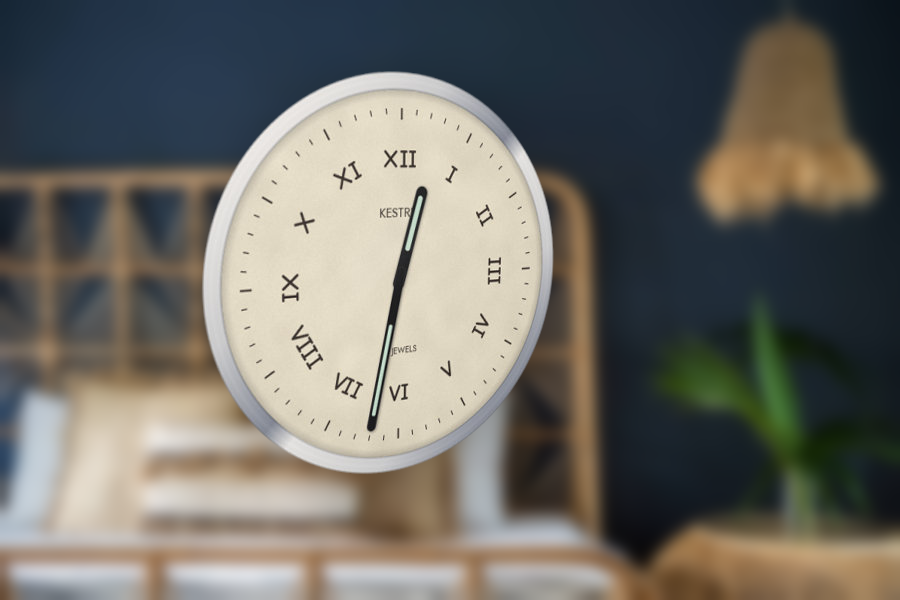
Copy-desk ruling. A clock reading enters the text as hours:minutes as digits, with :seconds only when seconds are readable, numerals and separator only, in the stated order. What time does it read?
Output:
12:32
